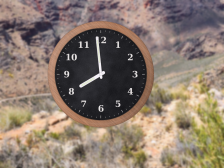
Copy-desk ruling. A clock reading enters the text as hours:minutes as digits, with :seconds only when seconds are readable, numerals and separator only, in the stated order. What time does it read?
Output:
7:59
